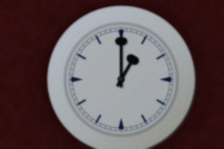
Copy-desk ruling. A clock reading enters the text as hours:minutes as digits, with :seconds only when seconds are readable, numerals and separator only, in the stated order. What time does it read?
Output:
1:00
